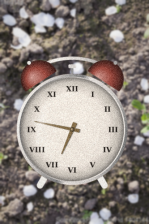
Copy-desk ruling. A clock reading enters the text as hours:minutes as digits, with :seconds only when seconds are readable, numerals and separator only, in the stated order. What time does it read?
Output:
6:47
